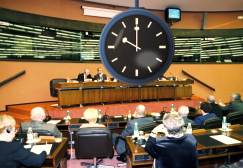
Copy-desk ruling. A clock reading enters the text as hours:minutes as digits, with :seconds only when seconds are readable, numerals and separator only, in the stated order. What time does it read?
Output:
10:00
